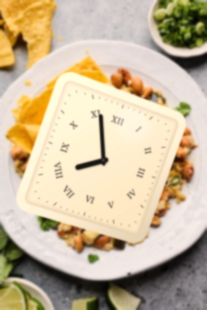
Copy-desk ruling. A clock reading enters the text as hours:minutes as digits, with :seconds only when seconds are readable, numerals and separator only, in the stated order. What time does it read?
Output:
7:56
